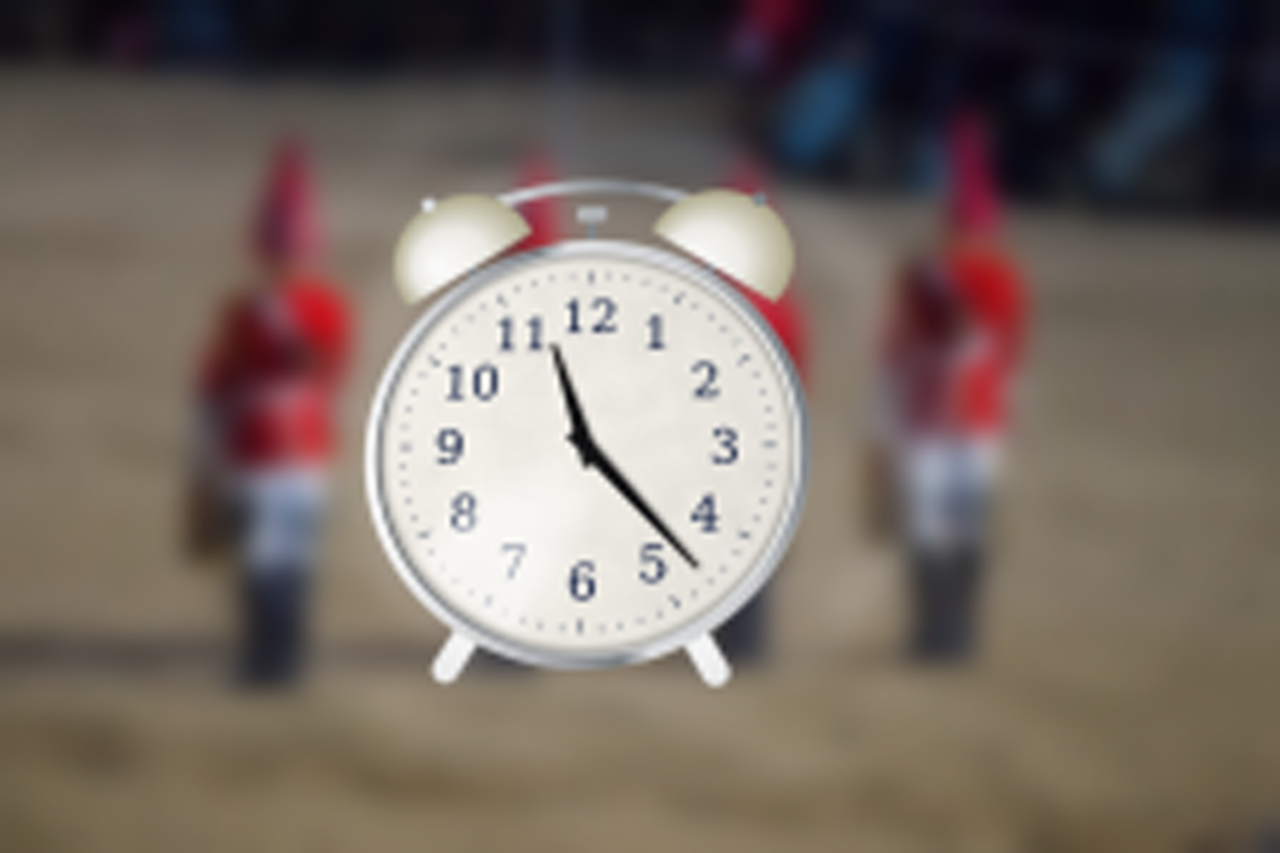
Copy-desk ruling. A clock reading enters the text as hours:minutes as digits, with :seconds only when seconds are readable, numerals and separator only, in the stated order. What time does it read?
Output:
11:23
